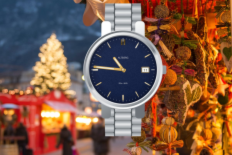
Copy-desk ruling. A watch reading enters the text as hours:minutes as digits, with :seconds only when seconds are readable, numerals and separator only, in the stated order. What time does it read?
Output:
10:46
